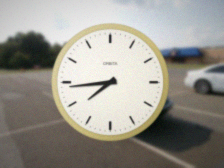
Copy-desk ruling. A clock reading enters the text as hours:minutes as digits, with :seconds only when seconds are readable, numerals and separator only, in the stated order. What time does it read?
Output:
7:44
